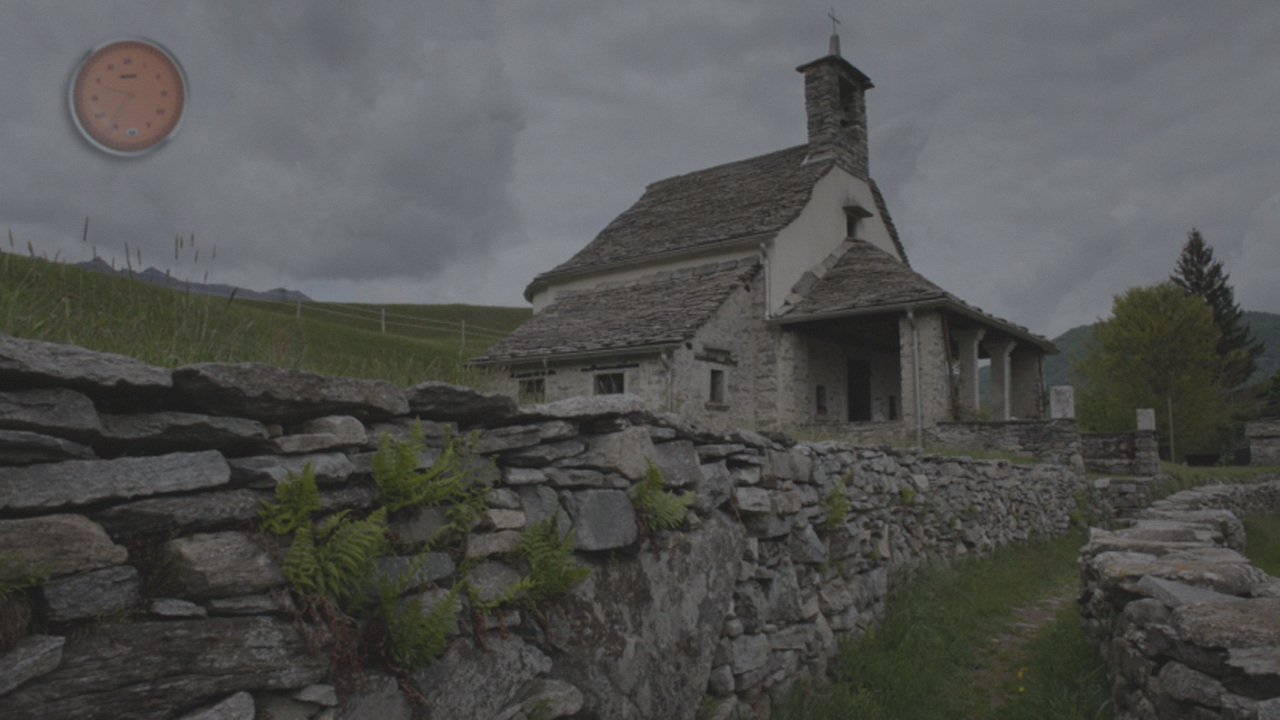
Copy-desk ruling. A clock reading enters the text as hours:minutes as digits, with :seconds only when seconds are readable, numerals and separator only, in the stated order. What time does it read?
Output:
9:36
